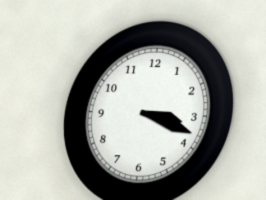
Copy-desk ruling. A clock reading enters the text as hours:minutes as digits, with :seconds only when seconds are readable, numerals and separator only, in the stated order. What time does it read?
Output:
3:18
